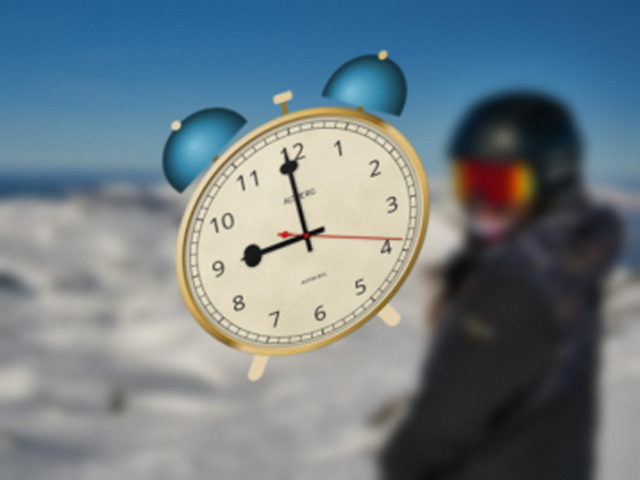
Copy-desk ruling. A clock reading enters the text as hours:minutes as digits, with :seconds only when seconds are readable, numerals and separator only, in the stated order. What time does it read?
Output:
8:59:19
